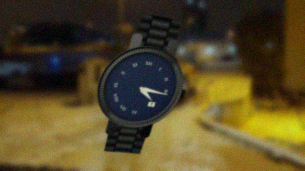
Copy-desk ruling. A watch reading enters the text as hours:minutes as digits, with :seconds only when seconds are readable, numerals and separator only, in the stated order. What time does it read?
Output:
4:16
